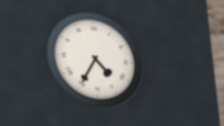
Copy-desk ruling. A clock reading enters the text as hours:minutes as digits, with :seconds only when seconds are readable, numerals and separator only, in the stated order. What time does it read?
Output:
4:35
